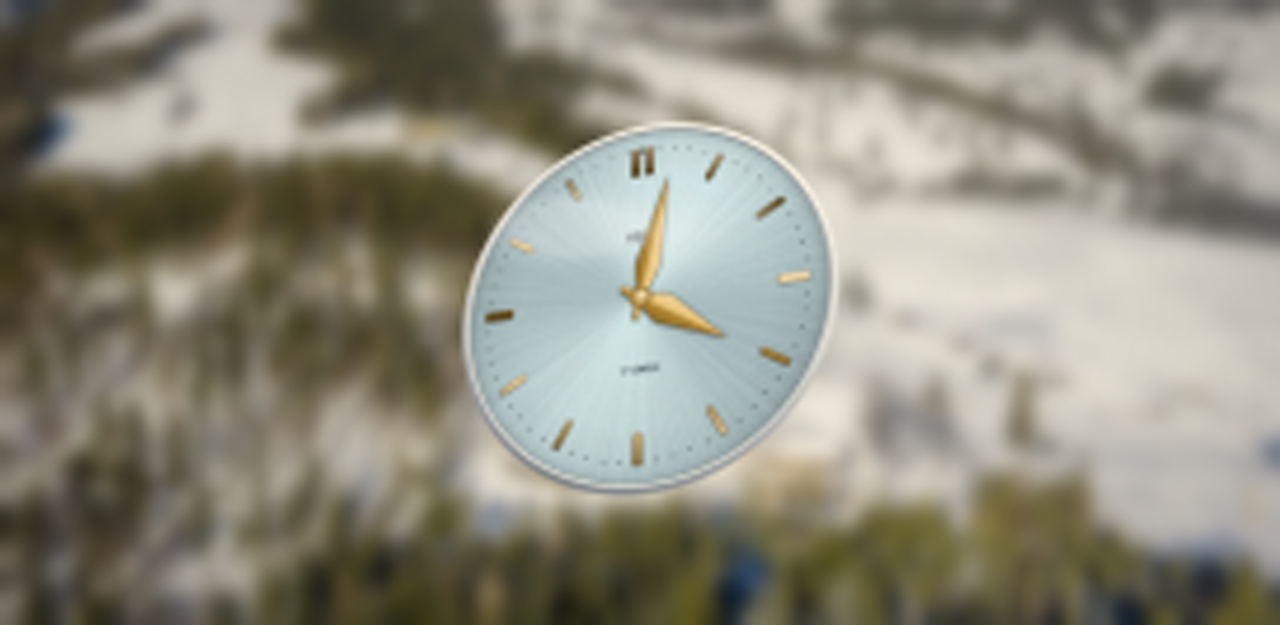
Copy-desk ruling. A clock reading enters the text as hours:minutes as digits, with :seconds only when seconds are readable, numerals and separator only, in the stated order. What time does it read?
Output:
4:02
